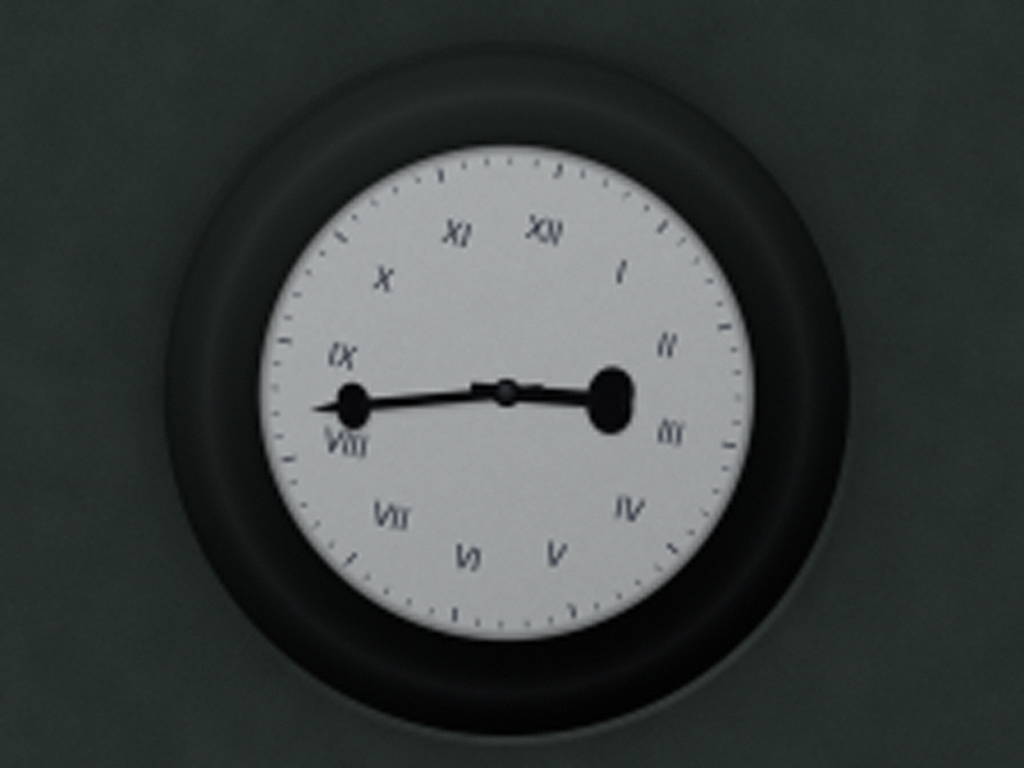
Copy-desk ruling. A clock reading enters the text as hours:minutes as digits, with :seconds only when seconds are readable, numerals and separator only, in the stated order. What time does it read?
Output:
2:42
